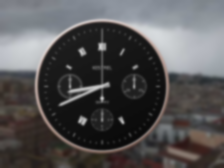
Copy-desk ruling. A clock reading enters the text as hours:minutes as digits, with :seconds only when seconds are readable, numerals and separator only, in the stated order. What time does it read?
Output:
8:41
